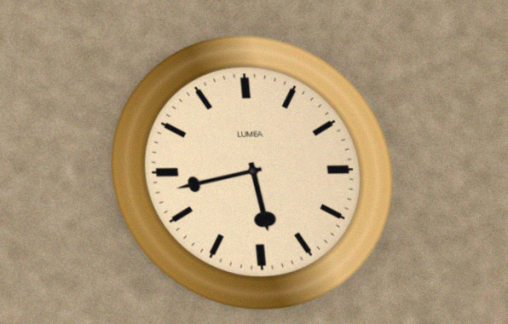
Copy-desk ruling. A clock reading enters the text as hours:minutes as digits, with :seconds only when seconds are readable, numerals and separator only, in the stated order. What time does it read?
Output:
5:43
